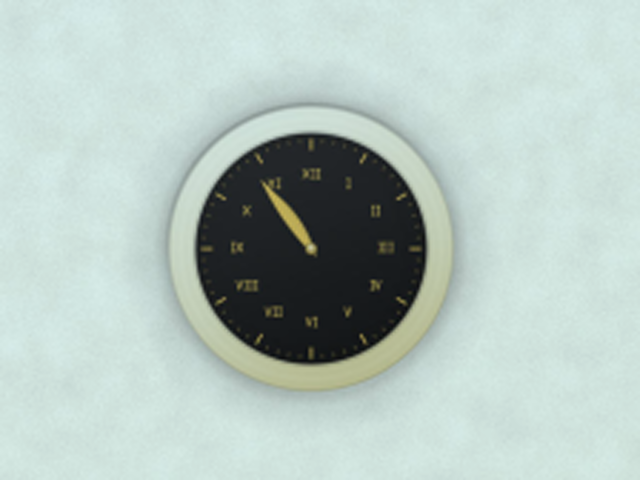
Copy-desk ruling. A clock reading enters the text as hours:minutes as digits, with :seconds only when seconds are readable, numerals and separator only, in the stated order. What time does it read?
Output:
10:54
